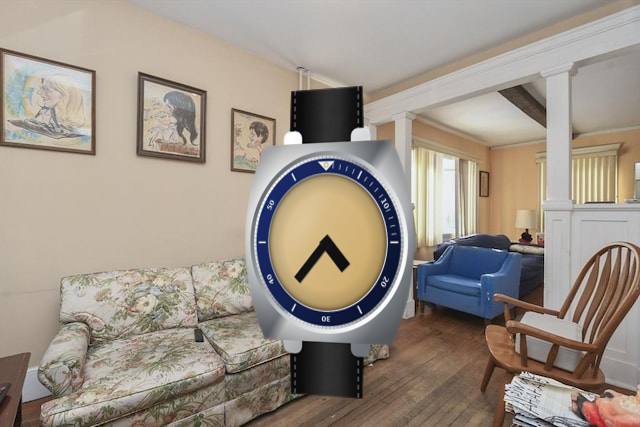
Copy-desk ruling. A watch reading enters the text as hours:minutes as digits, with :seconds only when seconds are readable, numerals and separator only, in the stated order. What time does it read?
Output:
4:37
